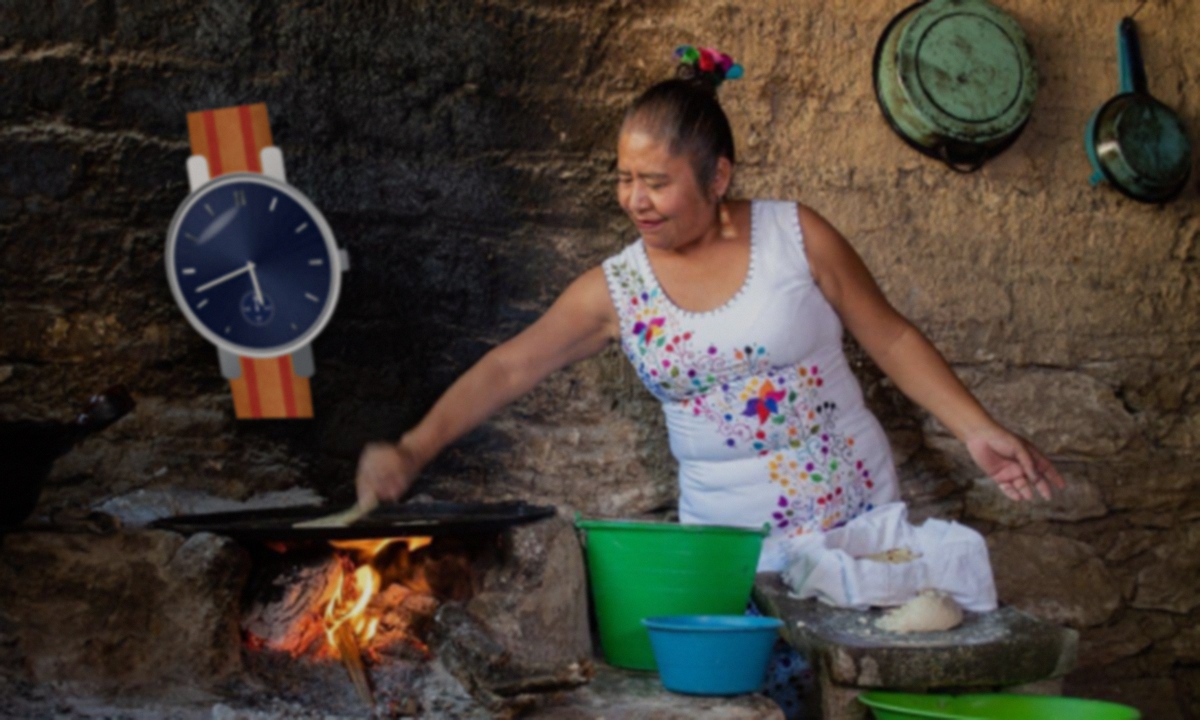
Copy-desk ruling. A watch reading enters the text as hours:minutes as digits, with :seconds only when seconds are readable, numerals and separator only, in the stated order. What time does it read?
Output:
5:42
